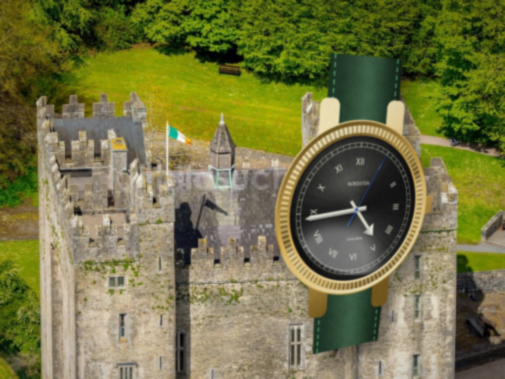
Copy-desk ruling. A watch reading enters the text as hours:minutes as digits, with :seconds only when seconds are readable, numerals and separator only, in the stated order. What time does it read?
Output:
4:44:05
